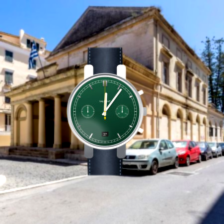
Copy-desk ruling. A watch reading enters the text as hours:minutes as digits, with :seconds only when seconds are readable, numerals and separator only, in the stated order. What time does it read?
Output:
12:06
